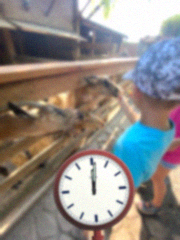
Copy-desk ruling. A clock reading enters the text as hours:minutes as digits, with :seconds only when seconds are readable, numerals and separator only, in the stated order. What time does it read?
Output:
12:01
